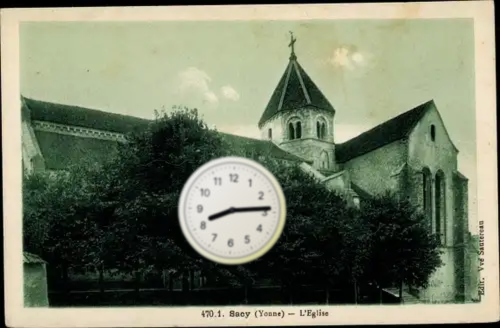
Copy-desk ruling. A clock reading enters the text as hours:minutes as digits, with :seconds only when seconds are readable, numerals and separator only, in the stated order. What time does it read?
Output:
8:14
